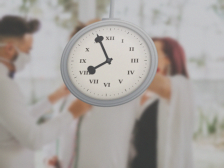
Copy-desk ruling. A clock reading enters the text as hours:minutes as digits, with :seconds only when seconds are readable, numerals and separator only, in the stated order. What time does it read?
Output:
7:56
